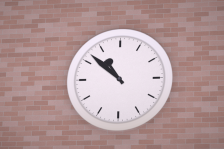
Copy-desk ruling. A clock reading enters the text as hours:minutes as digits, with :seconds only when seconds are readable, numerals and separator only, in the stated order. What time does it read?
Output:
10:52
